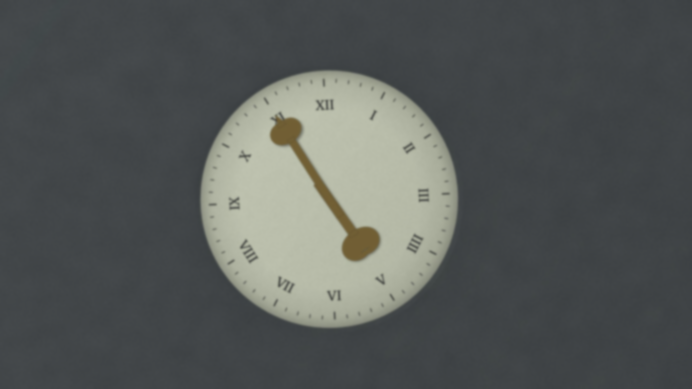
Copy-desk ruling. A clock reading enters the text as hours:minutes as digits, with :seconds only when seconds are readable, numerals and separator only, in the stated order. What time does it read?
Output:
4:55
